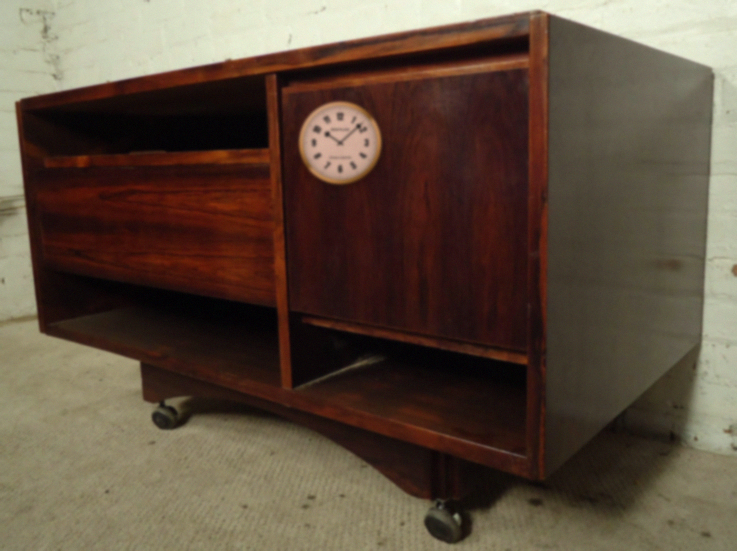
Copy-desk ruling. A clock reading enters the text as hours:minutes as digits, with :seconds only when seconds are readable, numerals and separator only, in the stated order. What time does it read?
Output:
10:08
